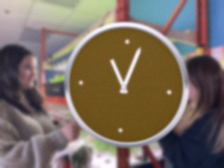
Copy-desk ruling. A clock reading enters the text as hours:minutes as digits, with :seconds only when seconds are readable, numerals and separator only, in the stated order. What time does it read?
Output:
11:03
